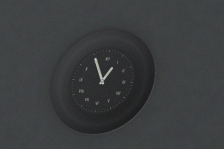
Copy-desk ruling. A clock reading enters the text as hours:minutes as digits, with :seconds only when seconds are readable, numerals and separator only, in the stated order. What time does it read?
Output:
12:55
